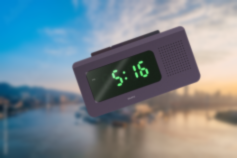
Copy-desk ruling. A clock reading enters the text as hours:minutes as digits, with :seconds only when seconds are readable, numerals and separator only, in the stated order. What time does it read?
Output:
5:16
